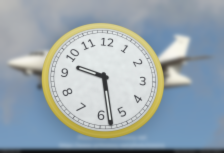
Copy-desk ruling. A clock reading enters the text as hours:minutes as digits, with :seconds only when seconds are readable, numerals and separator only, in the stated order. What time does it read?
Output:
9:28
